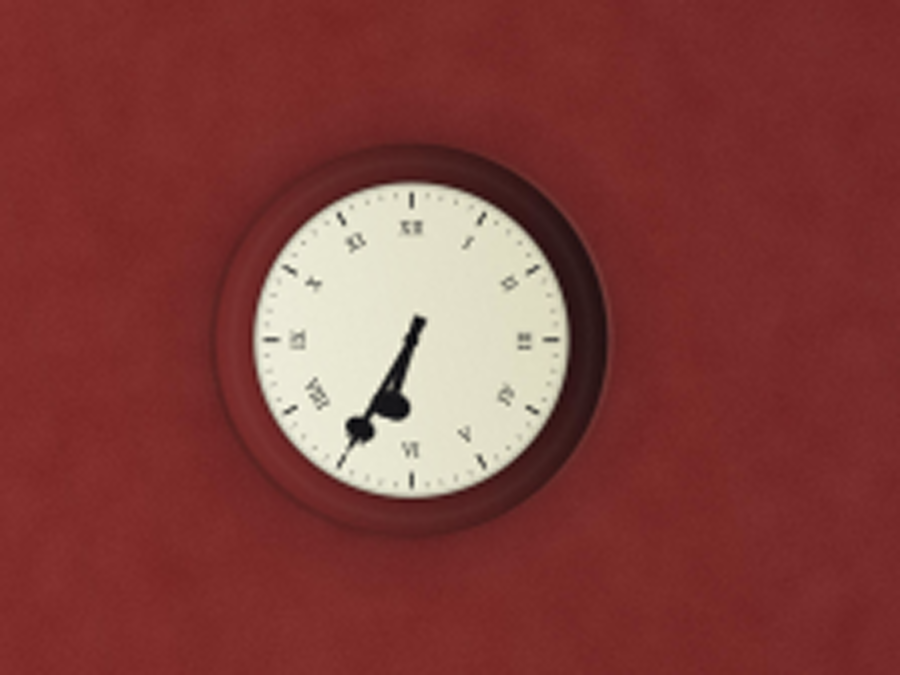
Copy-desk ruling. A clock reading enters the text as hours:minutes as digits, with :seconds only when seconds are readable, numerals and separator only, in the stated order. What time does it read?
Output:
6:35
